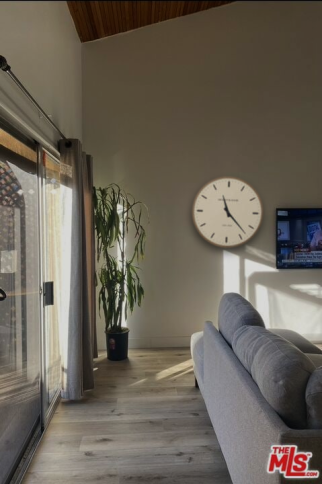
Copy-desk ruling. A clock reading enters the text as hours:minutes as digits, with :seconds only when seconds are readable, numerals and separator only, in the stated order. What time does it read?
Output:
11:23
